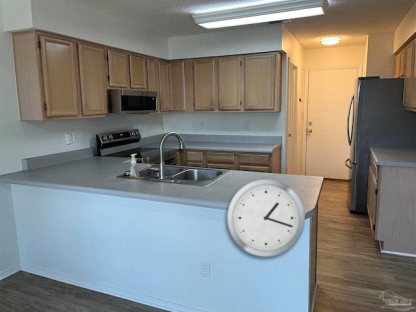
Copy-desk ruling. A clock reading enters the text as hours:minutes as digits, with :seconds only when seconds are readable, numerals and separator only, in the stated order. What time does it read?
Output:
1:18
